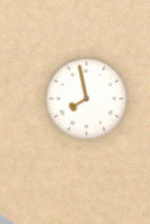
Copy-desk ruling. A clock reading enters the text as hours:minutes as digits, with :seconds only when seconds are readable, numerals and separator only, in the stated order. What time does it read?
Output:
7:58
